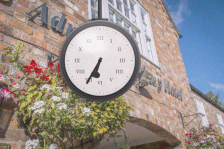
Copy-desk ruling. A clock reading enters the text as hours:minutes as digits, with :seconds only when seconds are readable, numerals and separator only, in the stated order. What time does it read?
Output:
6:35
